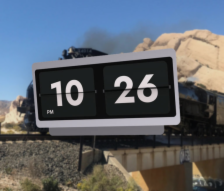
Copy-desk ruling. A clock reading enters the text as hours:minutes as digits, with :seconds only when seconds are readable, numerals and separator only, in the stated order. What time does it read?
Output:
10:26
